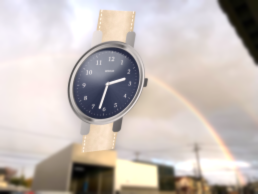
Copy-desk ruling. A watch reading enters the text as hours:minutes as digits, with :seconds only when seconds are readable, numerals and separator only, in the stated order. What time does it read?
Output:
2:32
